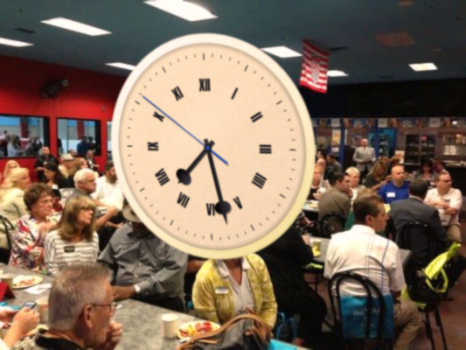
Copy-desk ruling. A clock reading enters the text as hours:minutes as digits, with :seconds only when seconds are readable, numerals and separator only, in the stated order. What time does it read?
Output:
7:27:51
